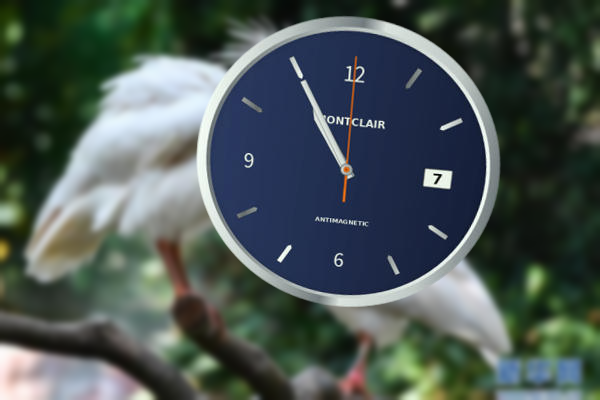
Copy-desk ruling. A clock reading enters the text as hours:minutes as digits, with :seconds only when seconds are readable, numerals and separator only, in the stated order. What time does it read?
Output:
10:55:00
